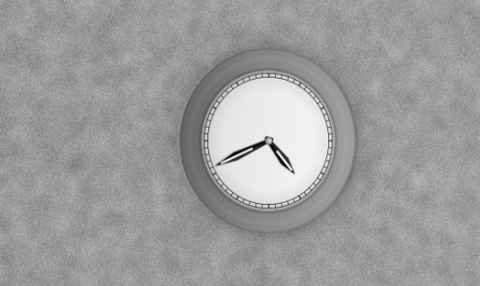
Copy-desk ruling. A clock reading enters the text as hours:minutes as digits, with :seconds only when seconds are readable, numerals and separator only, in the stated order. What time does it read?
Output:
4:41
